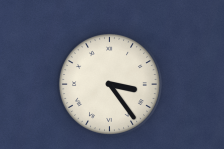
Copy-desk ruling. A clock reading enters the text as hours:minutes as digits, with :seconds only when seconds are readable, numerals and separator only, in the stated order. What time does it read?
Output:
3:24
